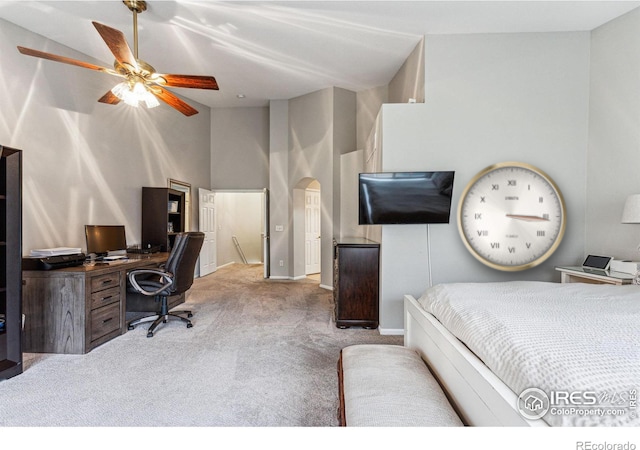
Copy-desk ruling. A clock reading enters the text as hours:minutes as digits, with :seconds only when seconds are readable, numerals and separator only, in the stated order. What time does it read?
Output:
3:16
